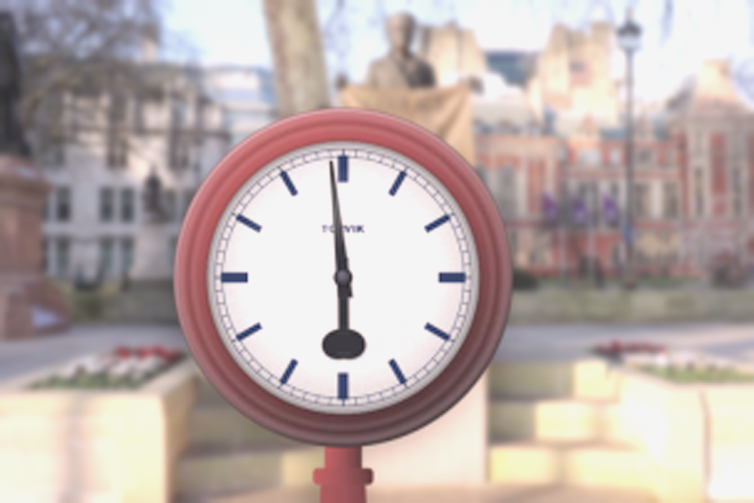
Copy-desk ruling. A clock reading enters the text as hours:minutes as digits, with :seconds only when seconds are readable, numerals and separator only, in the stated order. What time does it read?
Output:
5:59
